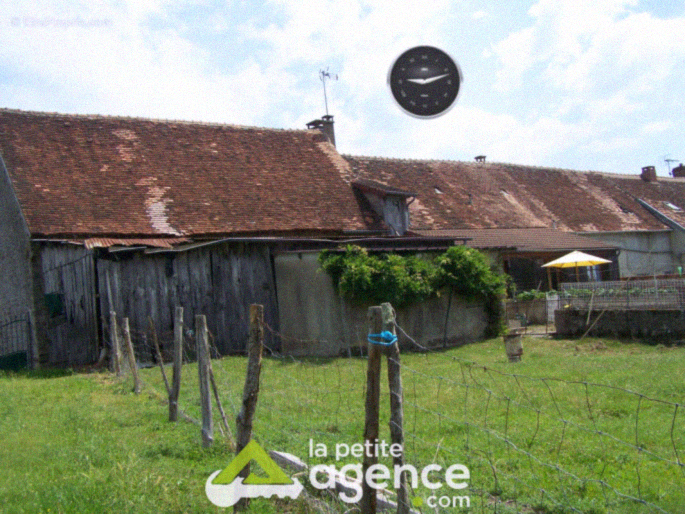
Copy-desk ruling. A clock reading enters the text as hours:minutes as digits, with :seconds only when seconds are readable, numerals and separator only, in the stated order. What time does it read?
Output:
9:12
